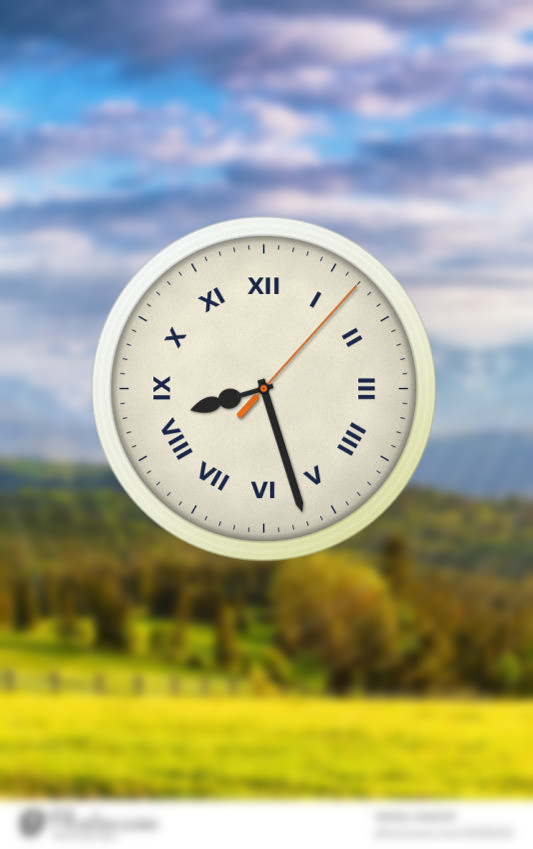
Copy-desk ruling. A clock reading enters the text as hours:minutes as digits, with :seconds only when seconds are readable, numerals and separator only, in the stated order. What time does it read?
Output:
8:27:07
